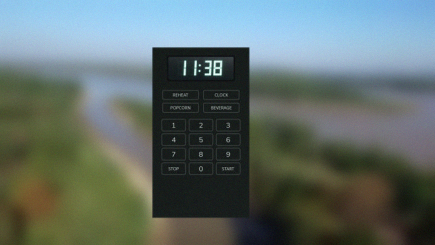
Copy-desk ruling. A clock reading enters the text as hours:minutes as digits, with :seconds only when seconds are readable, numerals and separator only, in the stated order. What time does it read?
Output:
11:38
